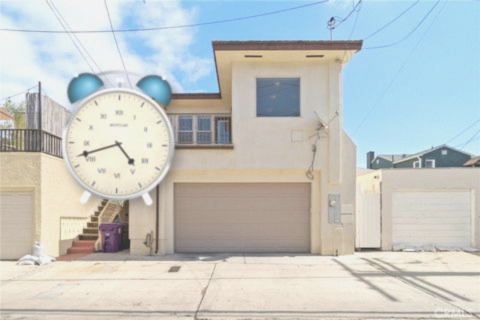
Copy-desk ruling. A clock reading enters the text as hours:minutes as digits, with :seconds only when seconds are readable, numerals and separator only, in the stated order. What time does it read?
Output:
4:42
